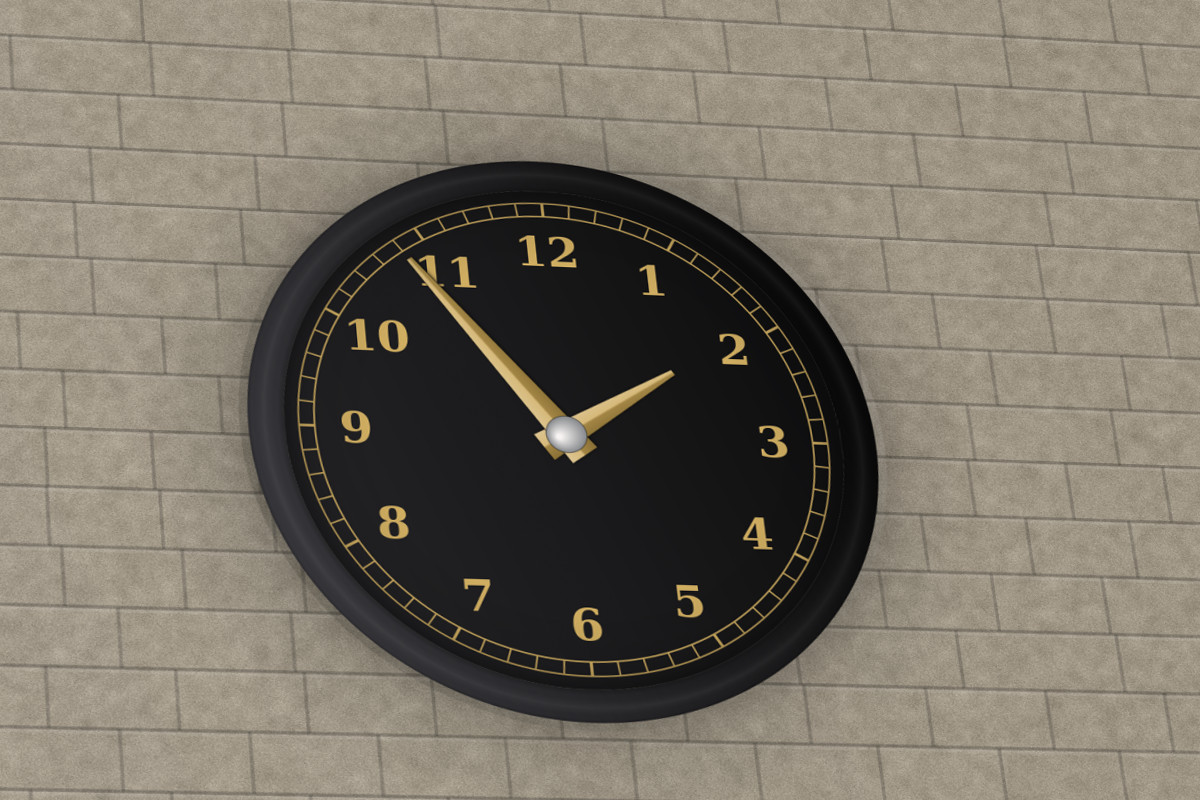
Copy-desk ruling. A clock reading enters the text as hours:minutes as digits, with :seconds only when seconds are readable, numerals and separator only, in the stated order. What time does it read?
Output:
1:54
